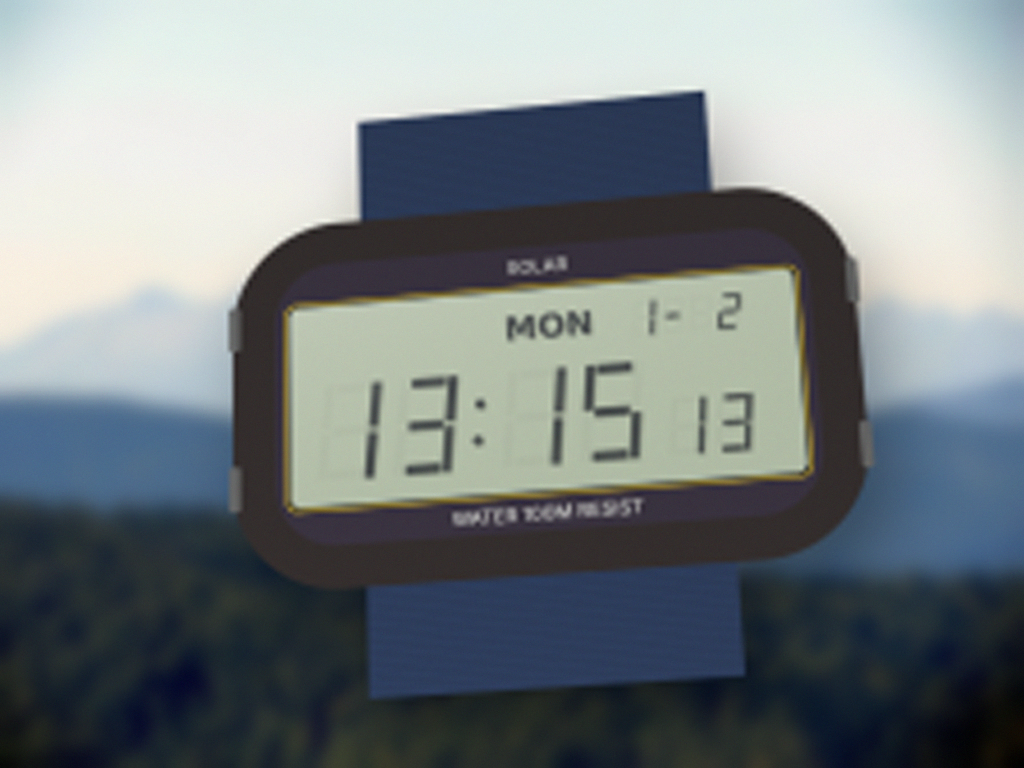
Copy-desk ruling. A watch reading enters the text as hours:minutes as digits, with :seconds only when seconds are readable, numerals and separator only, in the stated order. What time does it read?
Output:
13:15:13
